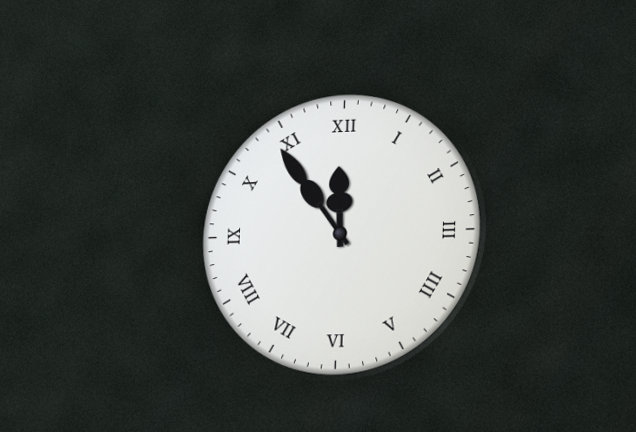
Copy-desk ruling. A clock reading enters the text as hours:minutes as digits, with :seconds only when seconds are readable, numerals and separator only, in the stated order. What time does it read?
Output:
11:54
